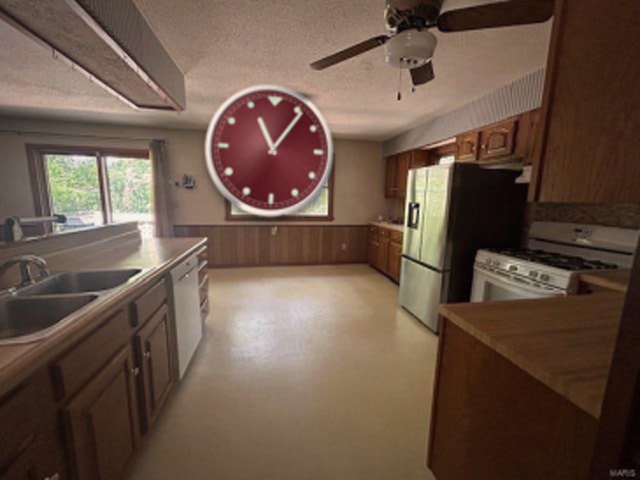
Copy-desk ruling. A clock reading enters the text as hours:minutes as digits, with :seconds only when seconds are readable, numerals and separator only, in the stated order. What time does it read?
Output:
11:06
